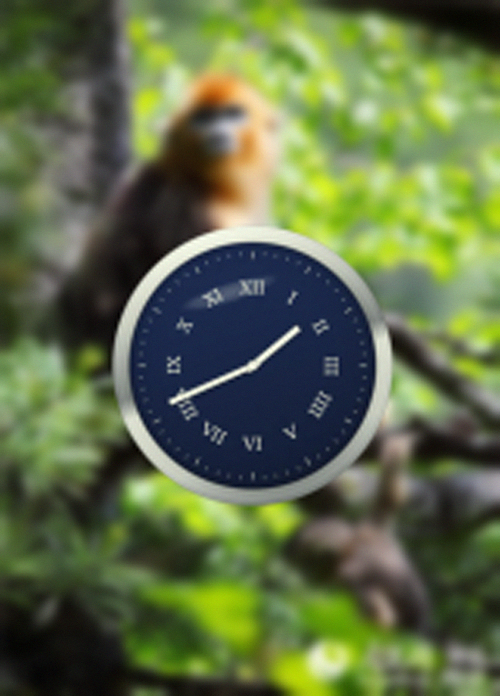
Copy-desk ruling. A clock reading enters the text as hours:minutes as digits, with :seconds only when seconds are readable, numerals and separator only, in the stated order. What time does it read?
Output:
1:41
